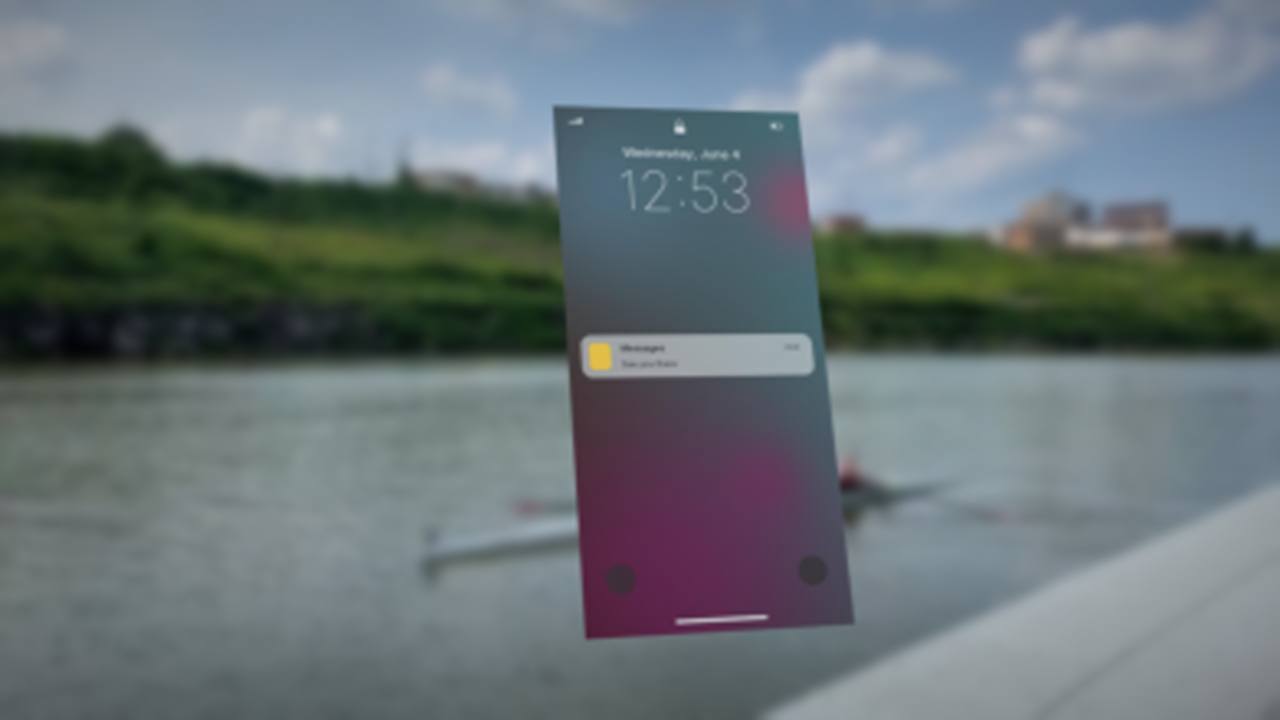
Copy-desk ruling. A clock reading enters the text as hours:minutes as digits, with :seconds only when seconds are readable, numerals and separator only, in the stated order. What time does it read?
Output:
12:53
